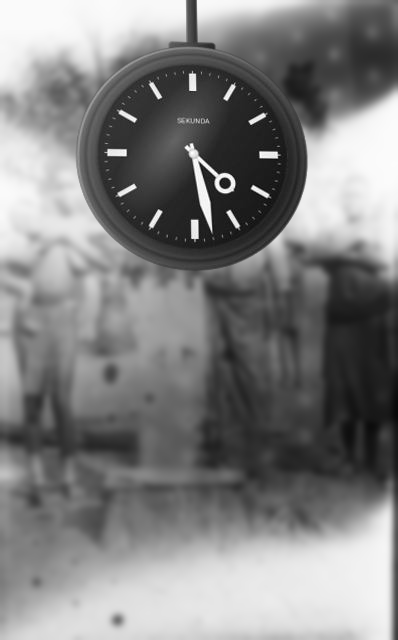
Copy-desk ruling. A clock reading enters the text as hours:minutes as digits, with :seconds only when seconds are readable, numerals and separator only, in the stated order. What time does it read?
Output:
4:28
